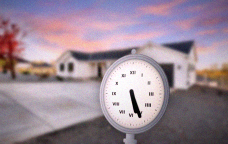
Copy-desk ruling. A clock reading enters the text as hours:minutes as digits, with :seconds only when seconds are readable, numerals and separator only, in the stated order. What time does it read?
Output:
5:26
